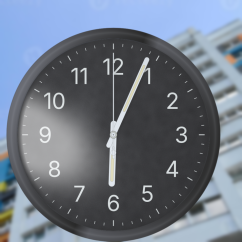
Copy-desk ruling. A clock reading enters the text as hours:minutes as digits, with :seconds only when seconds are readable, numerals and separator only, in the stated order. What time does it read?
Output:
6:04:00
